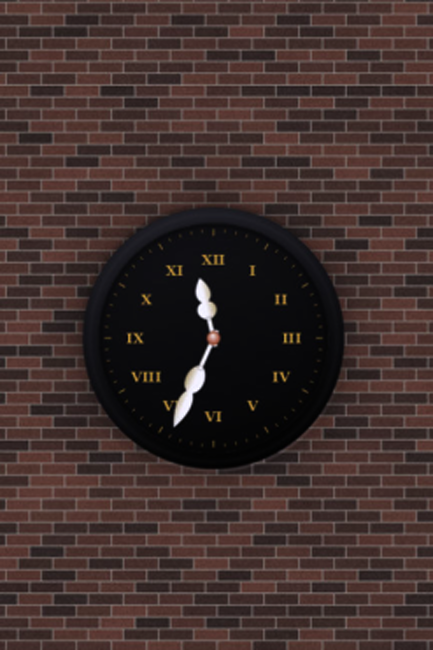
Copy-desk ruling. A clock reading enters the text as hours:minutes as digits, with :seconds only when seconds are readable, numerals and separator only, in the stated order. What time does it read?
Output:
11:34
